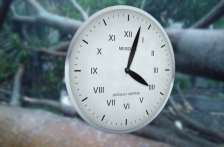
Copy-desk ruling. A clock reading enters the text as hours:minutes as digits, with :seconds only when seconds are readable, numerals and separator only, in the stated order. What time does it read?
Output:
4:03
